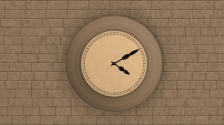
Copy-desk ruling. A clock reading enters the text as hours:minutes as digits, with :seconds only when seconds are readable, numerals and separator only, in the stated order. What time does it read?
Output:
4:10
